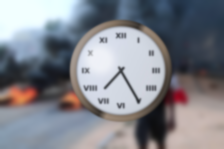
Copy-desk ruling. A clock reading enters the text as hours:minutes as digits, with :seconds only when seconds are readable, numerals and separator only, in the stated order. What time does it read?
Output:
7:25
